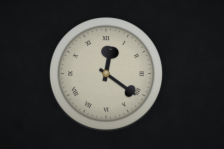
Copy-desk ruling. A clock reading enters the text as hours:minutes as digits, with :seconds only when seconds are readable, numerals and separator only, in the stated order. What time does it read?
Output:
12:21
